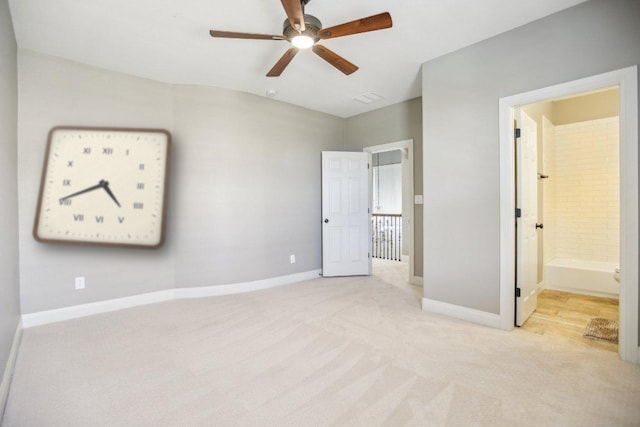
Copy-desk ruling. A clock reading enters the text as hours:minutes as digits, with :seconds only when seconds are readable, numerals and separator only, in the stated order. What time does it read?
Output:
4:41
